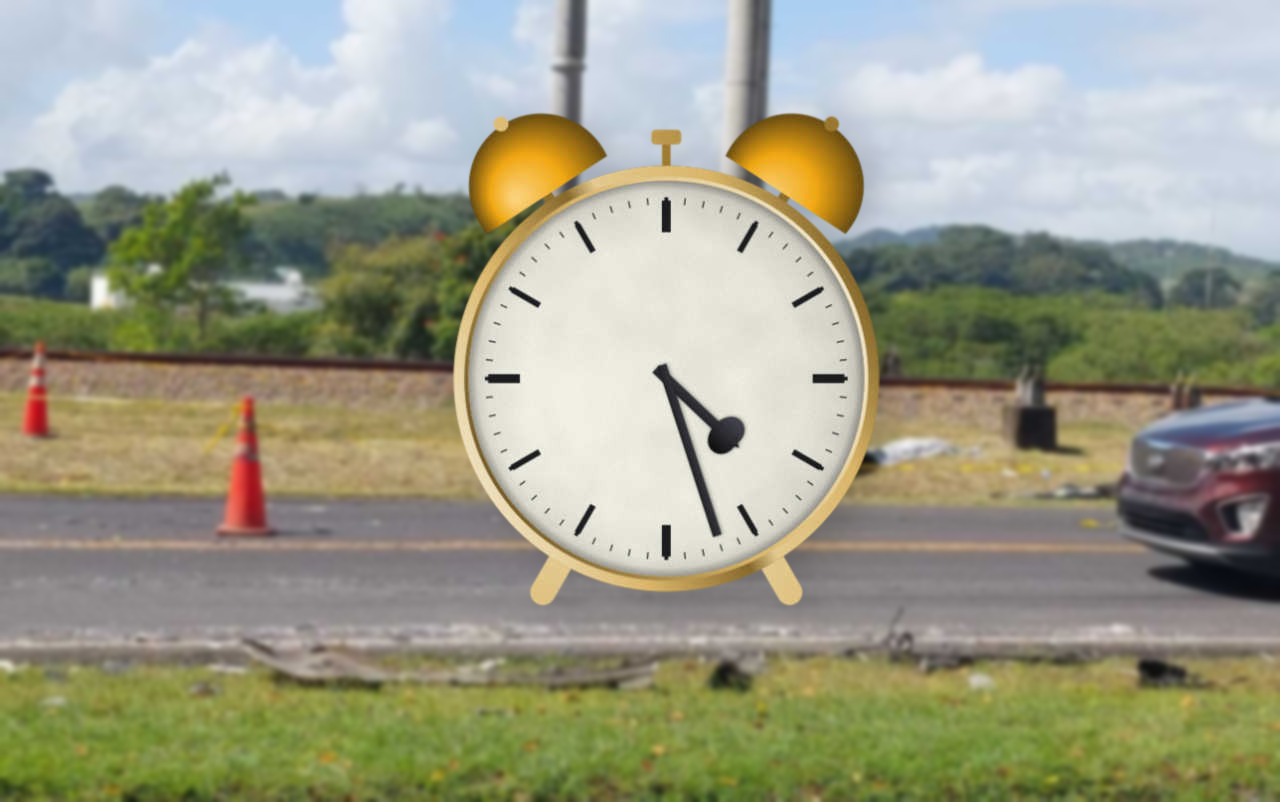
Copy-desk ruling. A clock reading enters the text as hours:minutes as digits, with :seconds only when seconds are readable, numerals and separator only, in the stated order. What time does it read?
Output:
4:27
